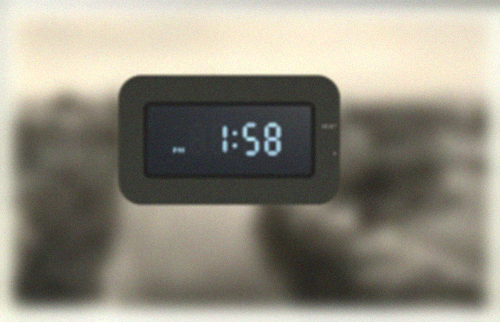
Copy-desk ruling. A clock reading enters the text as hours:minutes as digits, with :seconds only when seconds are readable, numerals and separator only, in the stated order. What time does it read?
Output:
1:58
